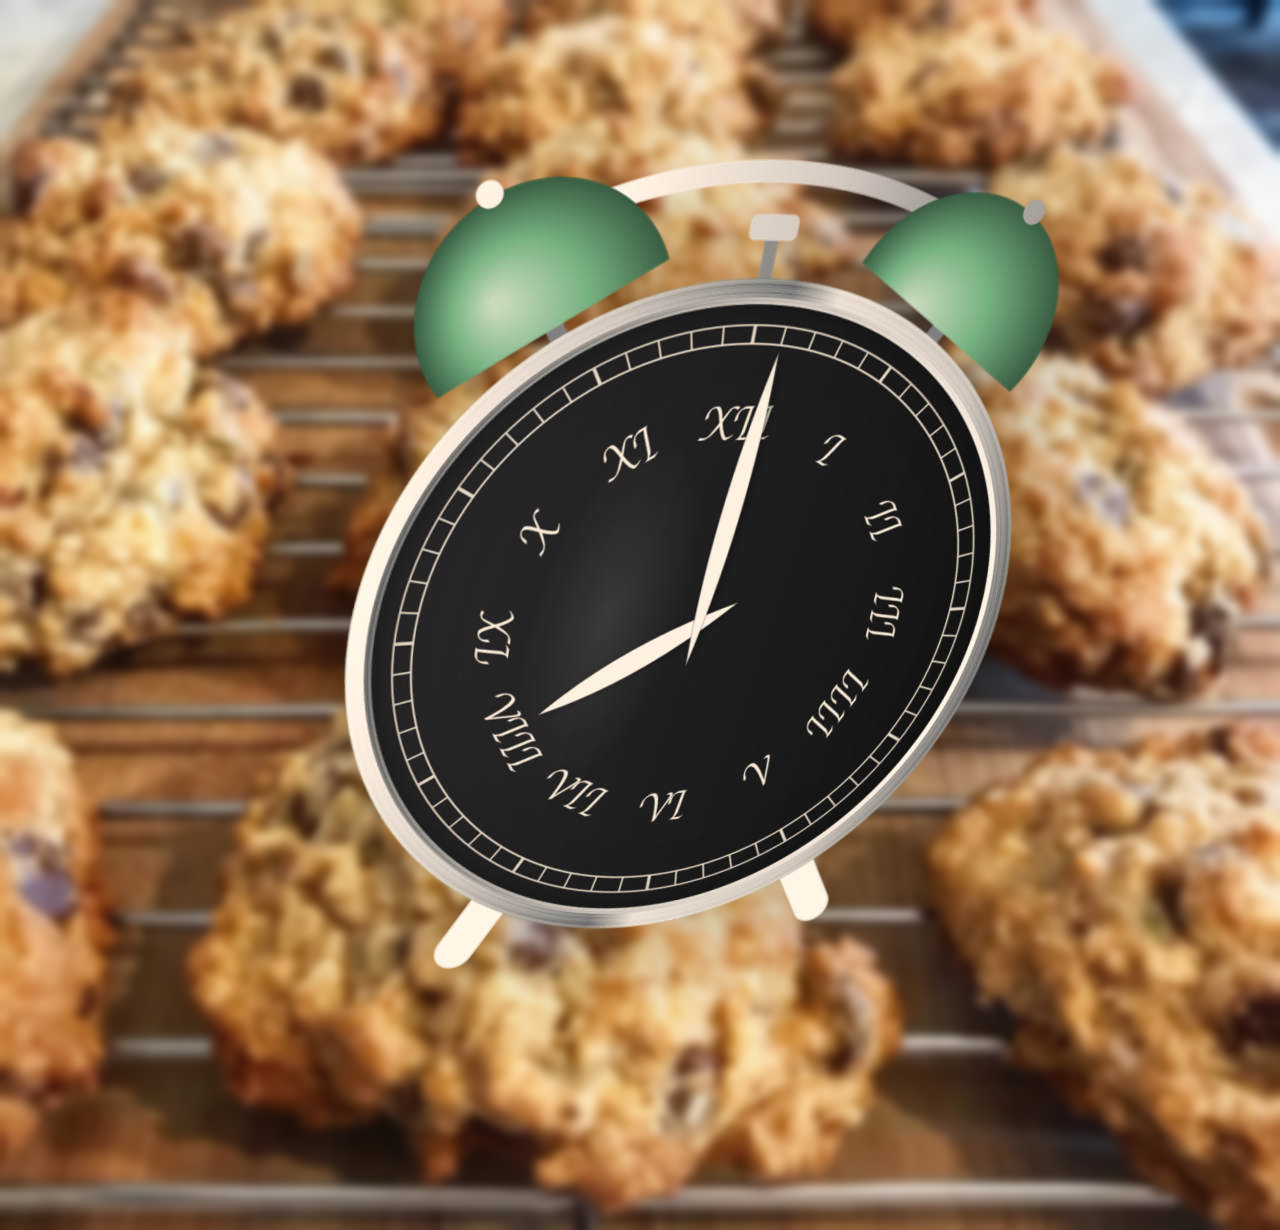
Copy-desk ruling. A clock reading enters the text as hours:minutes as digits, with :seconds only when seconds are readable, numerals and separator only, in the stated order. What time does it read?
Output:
8:01
